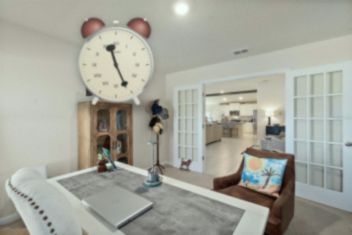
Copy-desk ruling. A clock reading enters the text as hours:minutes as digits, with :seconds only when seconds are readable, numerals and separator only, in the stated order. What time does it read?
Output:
11:26
